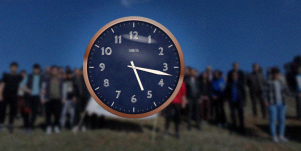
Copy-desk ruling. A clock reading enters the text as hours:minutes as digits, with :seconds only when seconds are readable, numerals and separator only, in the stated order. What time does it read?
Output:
5:17
